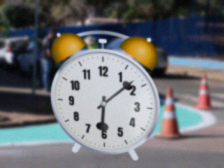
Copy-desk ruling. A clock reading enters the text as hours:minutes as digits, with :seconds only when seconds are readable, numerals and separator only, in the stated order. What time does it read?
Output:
6:08
